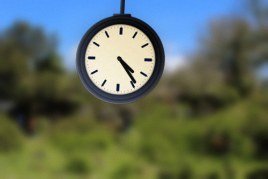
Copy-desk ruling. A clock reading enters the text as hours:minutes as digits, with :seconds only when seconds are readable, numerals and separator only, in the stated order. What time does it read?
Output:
4:24
